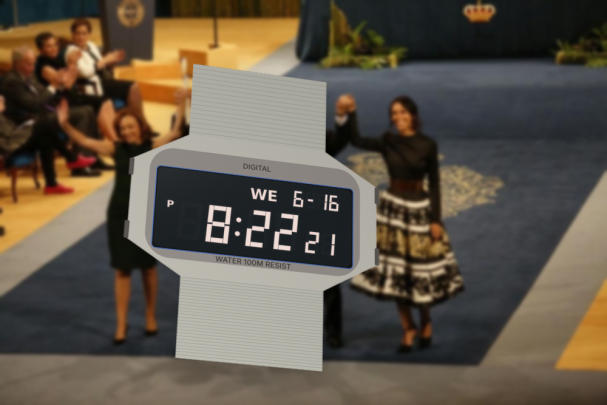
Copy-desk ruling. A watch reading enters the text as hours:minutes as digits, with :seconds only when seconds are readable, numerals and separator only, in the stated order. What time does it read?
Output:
8:22:21
